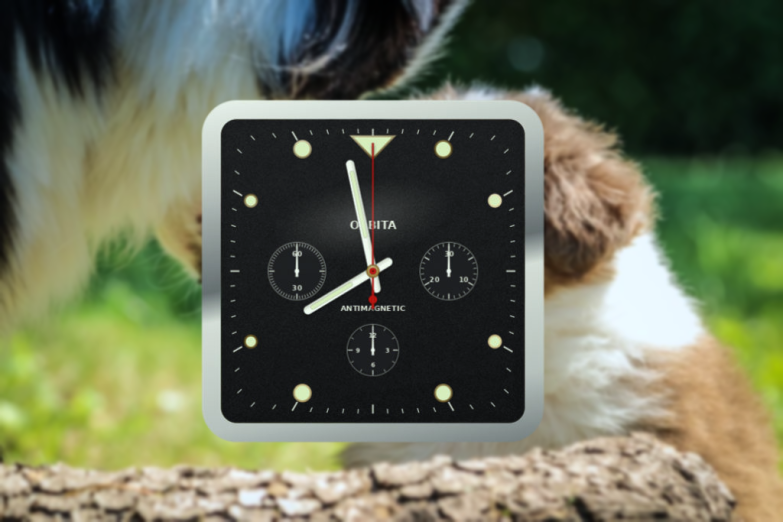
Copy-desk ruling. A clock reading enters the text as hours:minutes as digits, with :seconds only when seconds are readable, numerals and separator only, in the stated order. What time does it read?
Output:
7:58
